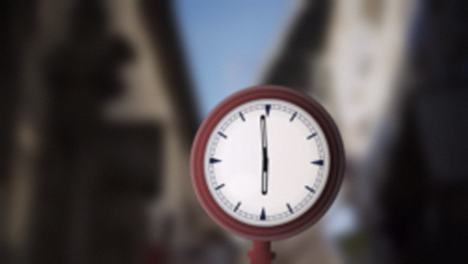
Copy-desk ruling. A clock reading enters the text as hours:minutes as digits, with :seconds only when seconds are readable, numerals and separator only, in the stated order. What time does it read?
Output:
5:59
